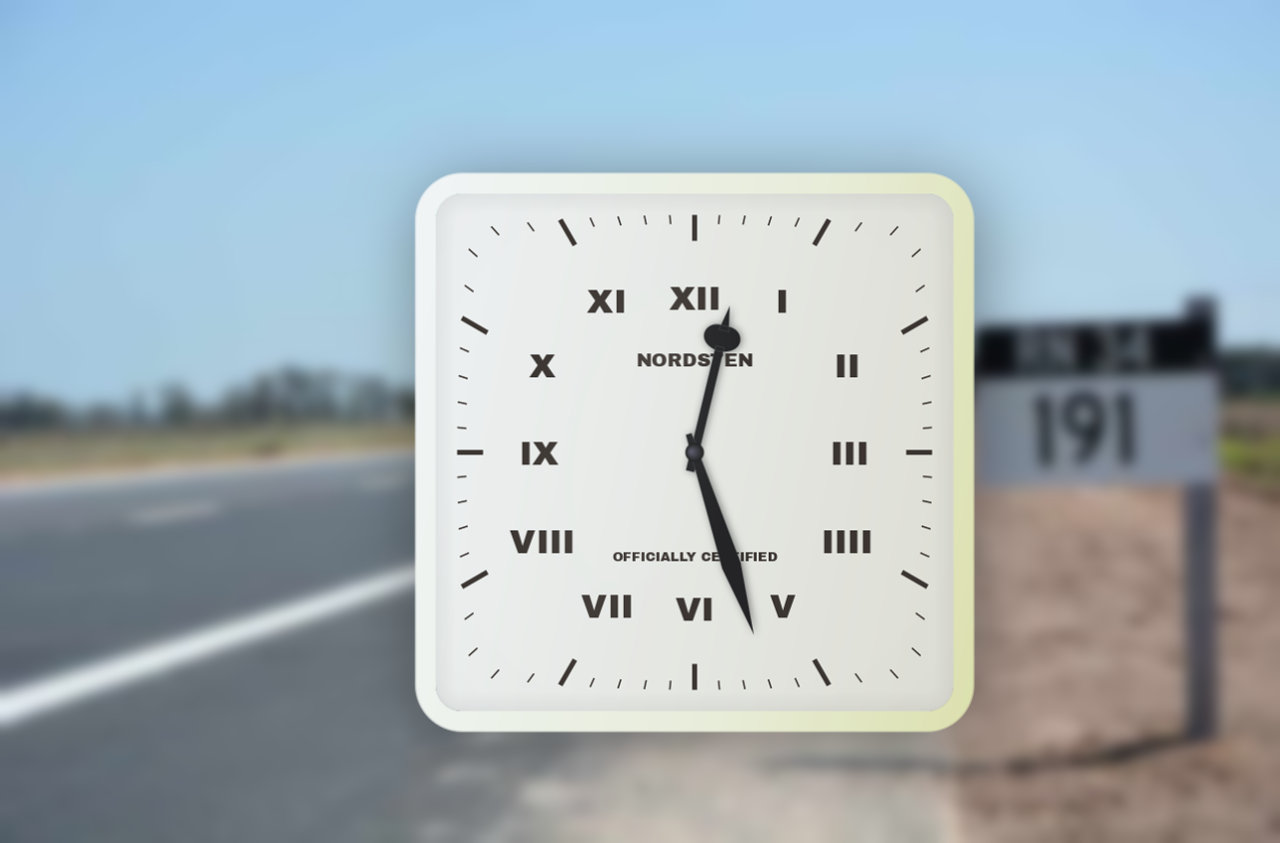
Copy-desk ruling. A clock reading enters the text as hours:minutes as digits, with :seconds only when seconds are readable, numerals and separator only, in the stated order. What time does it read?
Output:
12:27
